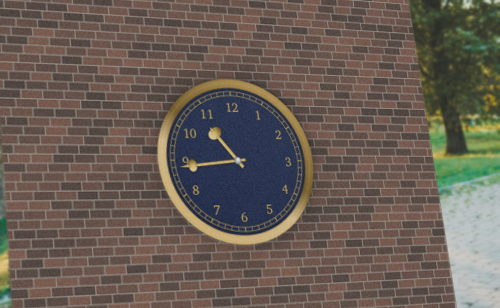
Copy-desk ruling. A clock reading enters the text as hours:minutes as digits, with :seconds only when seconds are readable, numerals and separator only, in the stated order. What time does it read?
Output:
10:44
